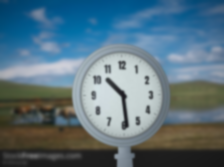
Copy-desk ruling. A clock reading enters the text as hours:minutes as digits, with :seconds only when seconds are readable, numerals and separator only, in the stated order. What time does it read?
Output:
10:29
